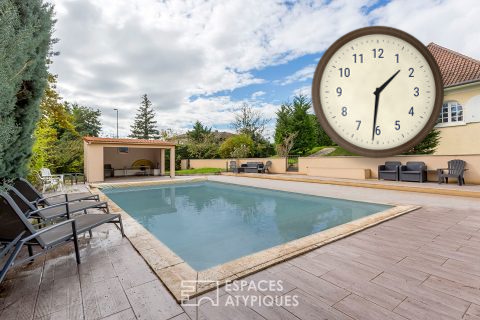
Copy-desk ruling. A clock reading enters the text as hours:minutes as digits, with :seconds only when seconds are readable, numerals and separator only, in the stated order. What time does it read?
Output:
1:31
